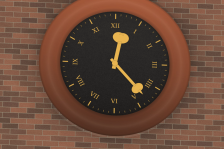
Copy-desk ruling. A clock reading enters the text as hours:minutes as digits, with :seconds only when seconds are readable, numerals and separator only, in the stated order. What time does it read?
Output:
12:23
